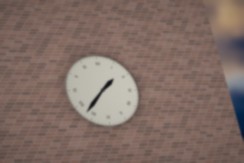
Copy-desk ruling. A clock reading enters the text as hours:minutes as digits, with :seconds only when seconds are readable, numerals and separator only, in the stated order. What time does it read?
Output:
1:37
